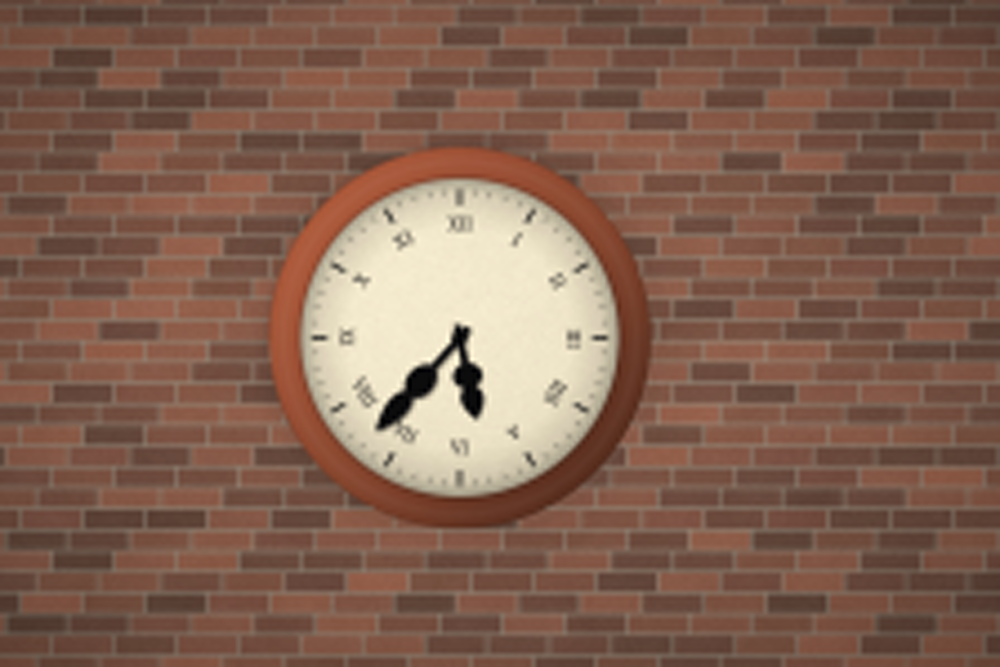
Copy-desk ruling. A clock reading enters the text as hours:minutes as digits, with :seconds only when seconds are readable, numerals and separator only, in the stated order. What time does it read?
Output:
5:37
